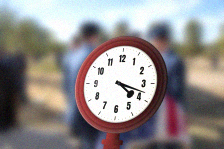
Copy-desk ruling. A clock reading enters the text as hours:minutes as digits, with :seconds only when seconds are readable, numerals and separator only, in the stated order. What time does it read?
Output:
4:18
